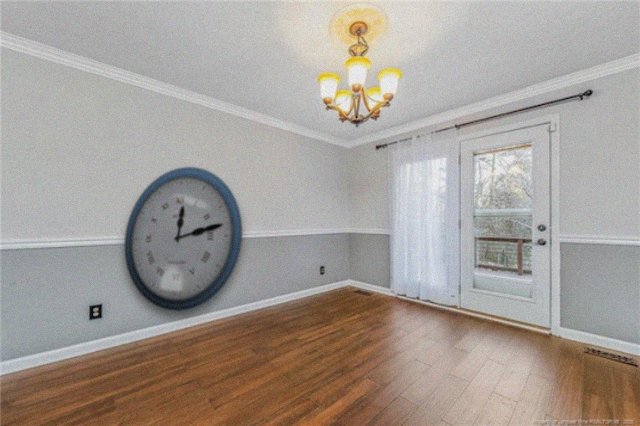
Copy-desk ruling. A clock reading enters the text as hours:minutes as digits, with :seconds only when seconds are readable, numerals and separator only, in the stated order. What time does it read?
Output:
12:13
